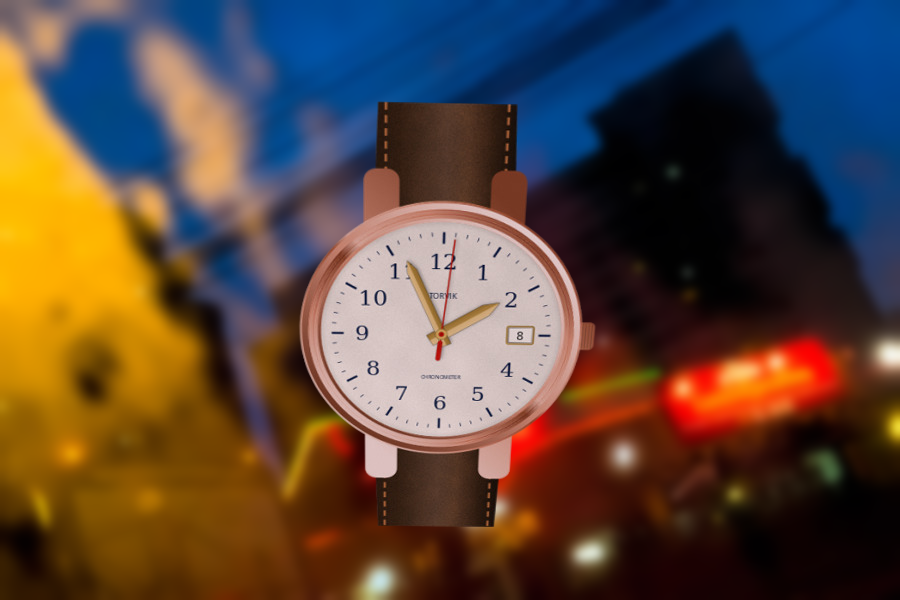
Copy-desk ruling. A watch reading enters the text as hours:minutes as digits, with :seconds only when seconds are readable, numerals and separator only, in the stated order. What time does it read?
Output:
1:56:01
